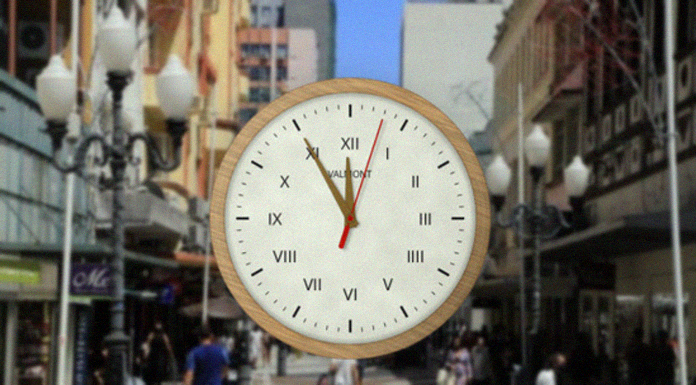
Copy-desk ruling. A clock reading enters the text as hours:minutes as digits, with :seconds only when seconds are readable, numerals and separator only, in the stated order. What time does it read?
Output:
11:55:03
